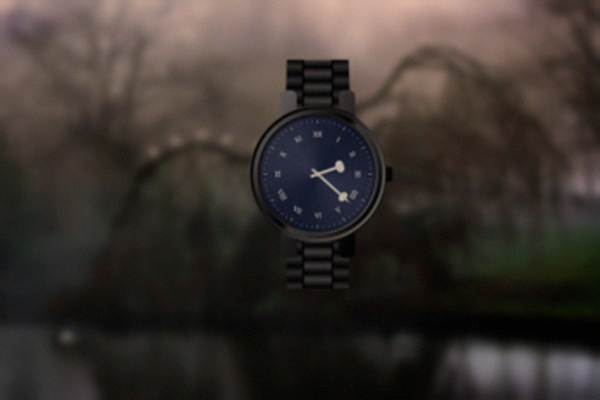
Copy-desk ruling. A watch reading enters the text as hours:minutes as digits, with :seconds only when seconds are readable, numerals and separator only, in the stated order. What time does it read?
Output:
2:22
